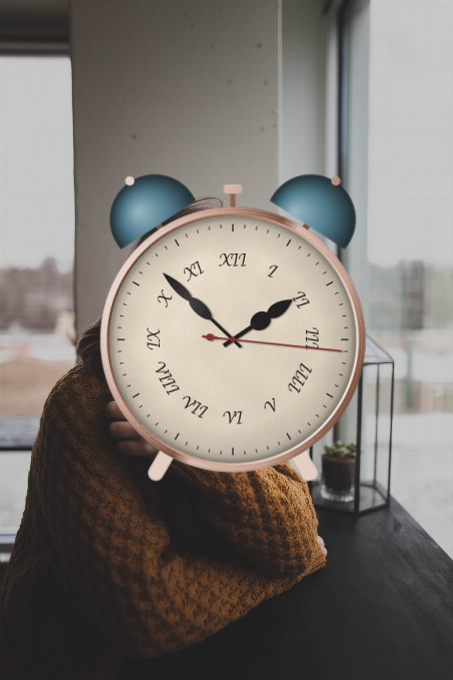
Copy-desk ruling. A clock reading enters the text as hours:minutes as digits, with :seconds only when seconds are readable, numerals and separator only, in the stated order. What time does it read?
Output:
1:52:16
